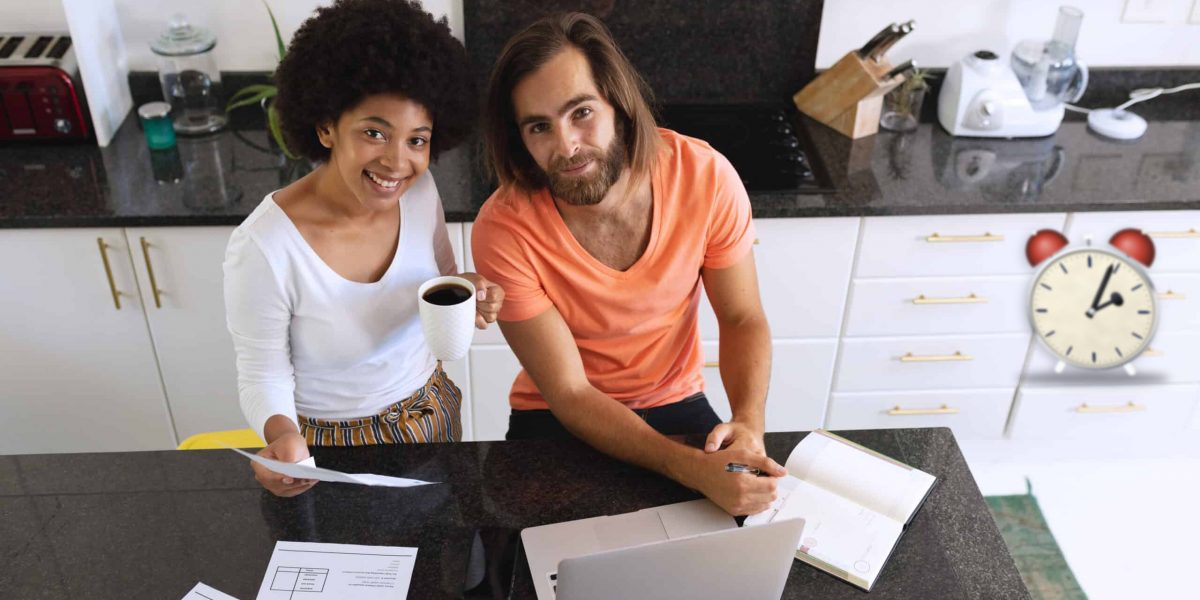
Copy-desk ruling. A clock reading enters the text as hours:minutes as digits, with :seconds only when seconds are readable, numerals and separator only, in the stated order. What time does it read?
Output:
2:04
